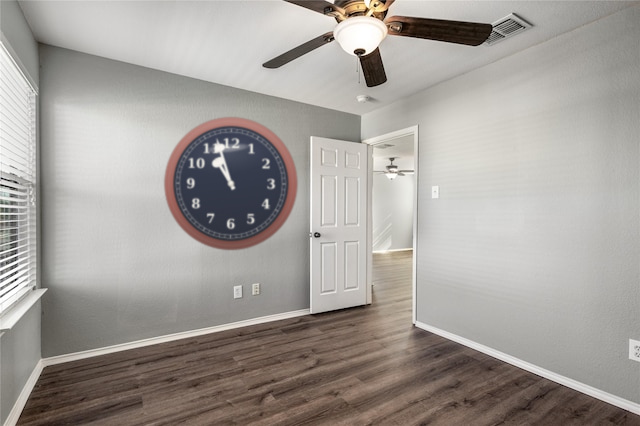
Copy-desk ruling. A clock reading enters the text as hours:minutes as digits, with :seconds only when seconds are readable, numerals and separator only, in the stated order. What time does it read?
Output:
10:57
